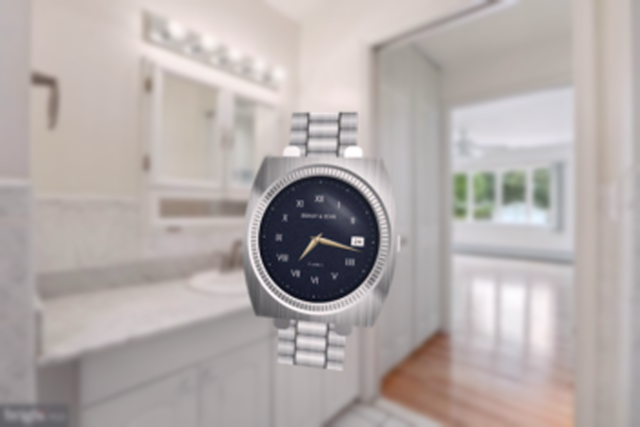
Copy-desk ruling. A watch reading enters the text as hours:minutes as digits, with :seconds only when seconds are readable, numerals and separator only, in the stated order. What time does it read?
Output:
7:17
